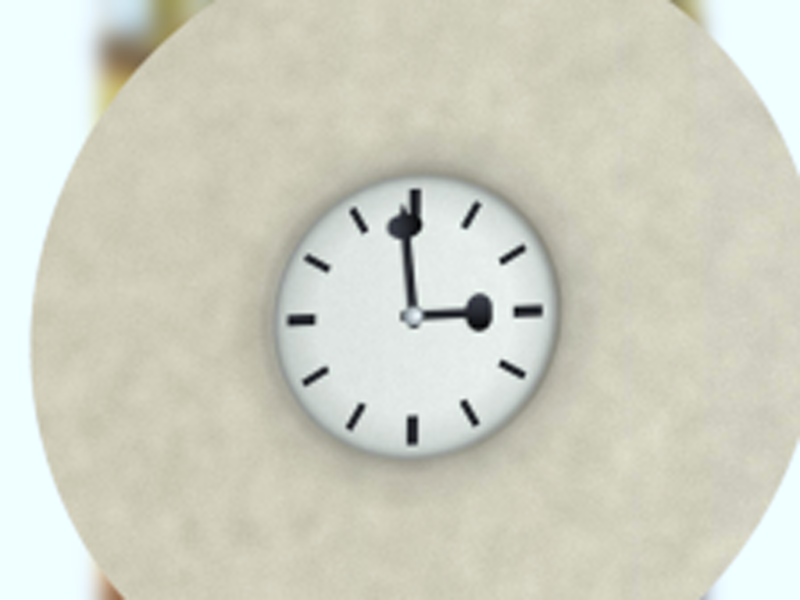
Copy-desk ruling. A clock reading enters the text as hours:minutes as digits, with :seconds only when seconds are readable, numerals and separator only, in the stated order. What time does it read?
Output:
2:59
